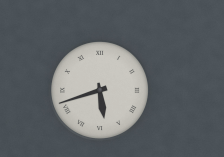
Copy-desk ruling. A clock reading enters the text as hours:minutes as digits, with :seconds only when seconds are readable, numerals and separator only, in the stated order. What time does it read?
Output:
5:42
